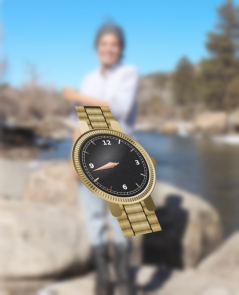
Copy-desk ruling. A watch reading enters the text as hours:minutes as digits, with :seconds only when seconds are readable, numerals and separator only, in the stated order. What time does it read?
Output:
8:43
